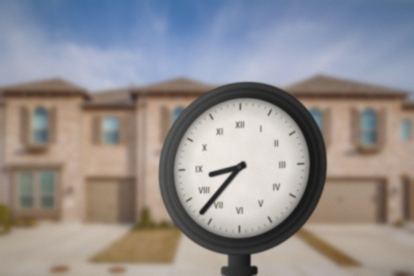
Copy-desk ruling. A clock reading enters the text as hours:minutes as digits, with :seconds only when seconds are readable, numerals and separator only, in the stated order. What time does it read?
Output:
8:37
